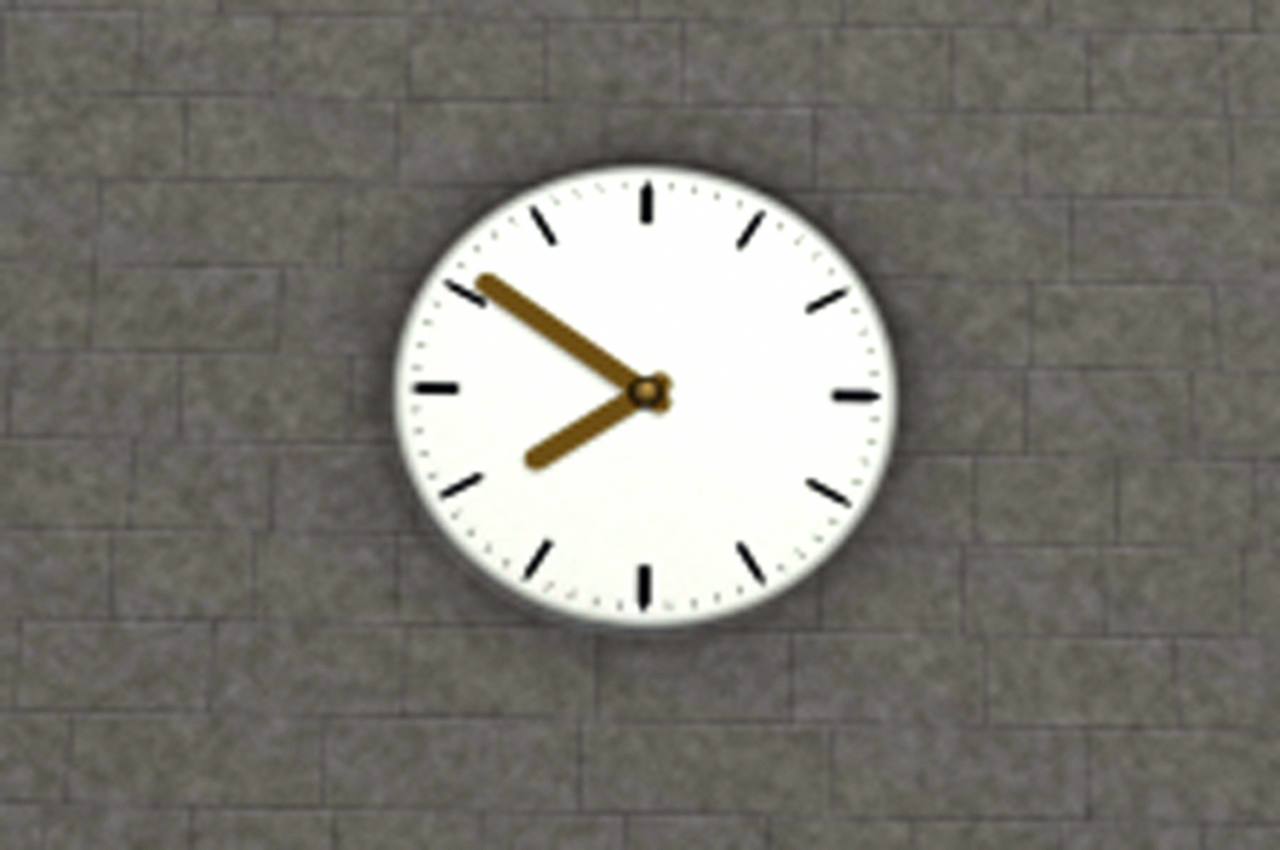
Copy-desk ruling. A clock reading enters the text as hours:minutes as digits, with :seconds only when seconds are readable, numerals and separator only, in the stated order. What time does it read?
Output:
7:51
